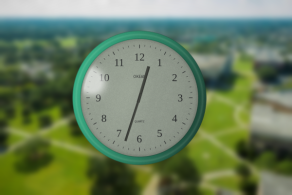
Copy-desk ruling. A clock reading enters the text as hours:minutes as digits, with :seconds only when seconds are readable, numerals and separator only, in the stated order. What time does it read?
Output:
12:33
